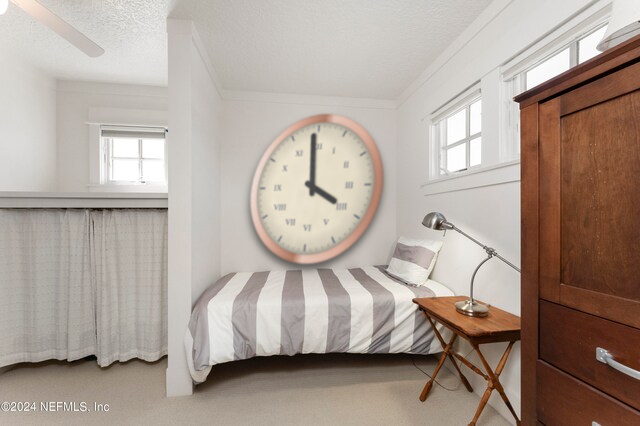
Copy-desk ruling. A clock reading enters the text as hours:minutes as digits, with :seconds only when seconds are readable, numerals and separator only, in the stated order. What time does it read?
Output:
3:59
